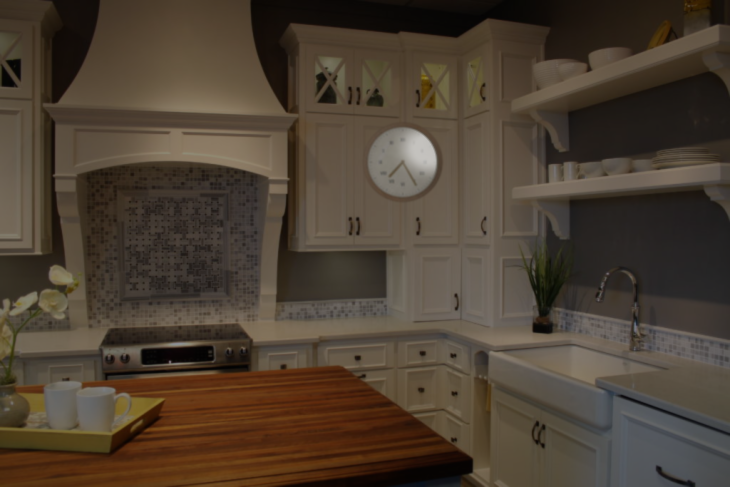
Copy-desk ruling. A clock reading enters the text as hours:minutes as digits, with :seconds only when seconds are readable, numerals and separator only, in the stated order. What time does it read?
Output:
7:25
